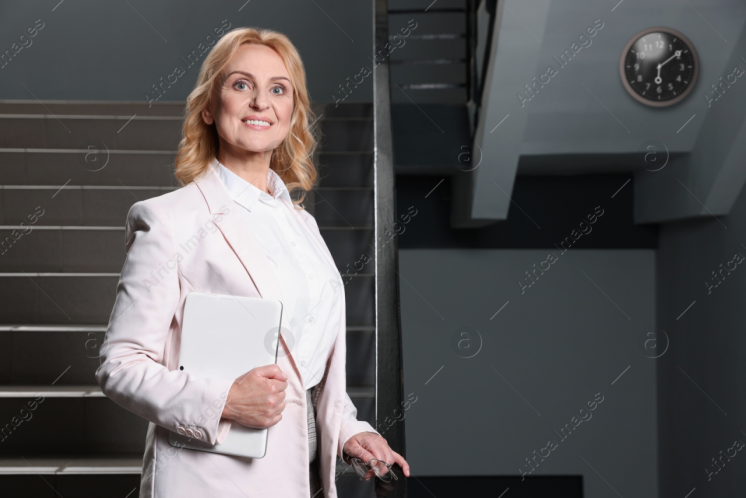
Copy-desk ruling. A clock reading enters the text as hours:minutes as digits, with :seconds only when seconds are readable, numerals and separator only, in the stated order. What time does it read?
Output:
6:09
